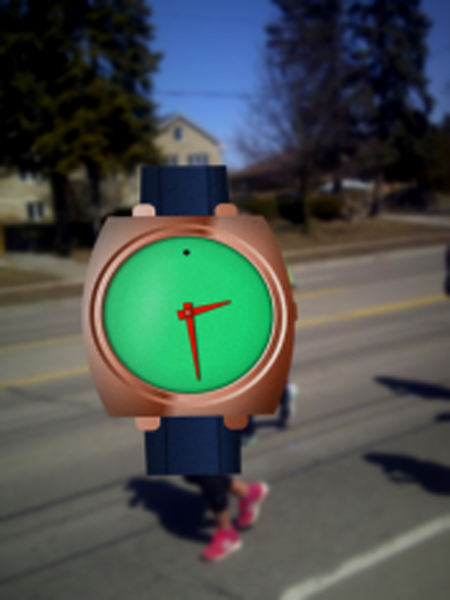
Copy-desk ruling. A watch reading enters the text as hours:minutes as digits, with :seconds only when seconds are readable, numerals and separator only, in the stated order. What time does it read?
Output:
2:29
